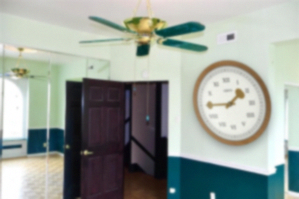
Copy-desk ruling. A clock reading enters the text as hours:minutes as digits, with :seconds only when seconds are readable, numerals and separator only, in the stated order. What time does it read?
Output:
1:45
